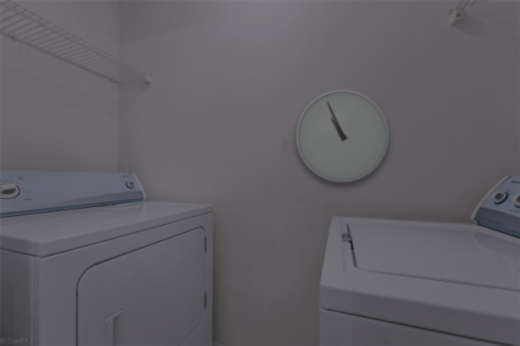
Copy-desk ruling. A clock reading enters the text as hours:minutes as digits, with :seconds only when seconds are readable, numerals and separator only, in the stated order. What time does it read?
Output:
10:56
